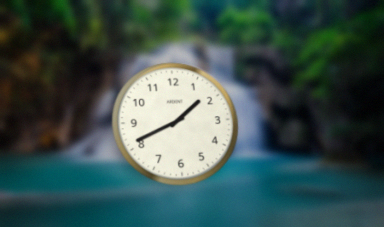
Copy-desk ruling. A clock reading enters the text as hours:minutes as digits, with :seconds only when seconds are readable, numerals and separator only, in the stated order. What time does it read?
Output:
1:41
